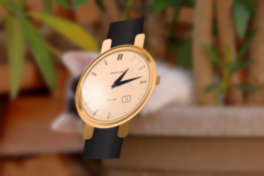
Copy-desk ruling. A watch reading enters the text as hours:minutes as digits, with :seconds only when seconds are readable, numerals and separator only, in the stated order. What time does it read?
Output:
1:13
